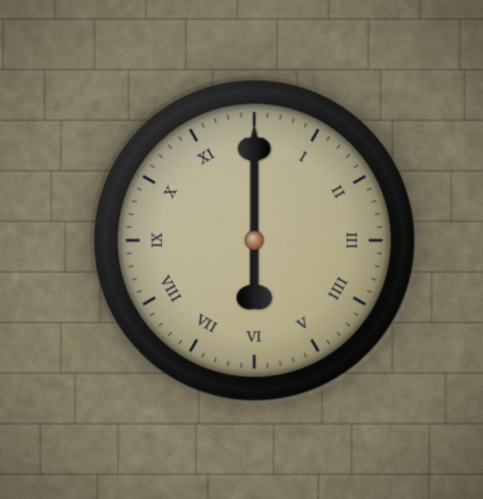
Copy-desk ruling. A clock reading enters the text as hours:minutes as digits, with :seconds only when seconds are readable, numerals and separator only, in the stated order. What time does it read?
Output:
6:00
